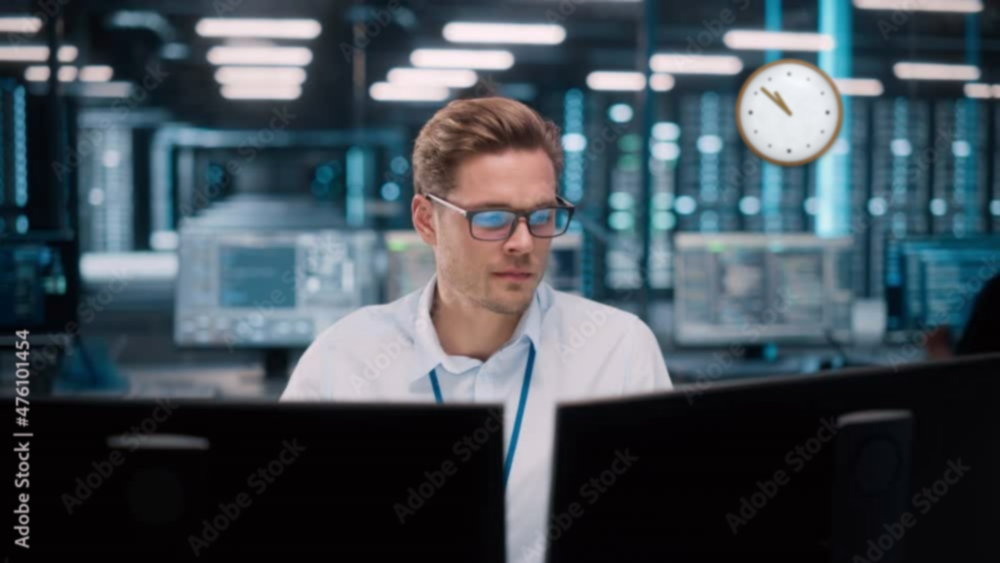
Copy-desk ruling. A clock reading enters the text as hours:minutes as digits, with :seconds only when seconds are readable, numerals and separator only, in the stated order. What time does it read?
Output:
10:52
